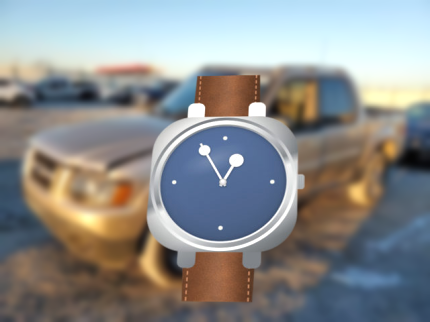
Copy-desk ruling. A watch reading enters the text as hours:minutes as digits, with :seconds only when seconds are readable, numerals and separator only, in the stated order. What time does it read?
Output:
12:55
